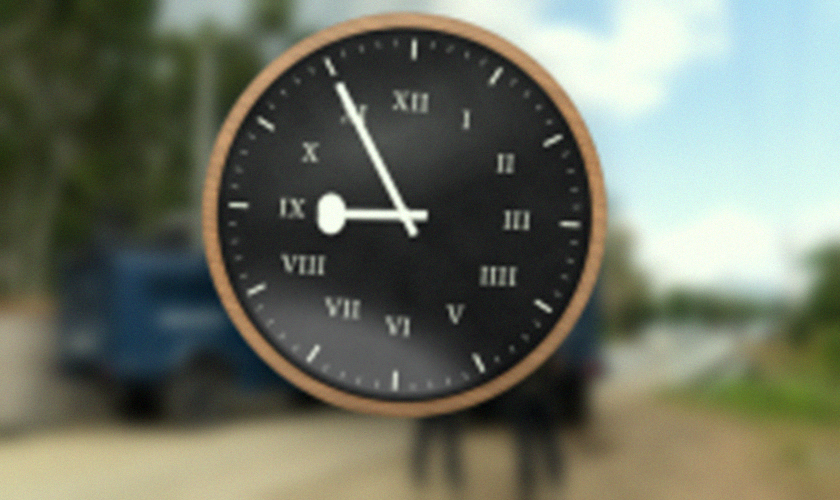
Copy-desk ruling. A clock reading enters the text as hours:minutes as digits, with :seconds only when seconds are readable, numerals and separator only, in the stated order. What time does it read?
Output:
8:55
